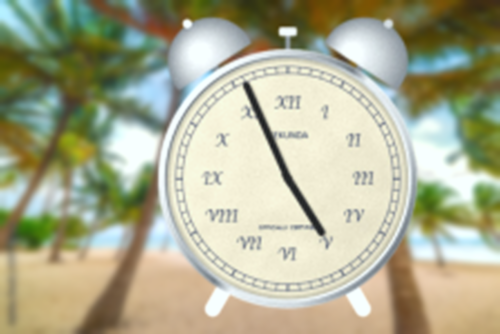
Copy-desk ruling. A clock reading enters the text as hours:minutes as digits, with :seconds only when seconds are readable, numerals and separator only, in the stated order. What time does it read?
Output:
4:56
